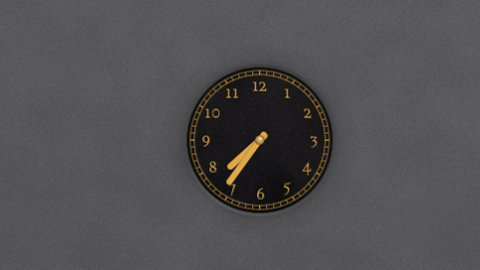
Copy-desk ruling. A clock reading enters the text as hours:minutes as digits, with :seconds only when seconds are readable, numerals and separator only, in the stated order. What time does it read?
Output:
7:36
